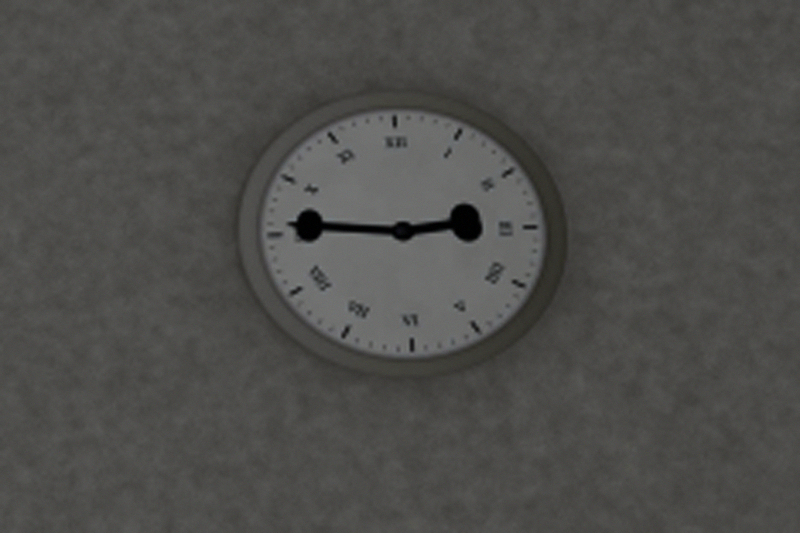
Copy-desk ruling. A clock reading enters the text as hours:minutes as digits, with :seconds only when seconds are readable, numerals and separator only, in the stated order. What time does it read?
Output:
2:46
